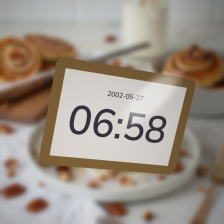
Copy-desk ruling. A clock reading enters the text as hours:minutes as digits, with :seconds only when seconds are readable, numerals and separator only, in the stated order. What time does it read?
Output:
6:58
